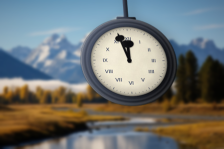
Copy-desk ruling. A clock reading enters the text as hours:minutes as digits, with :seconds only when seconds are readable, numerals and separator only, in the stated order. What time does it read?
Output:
11:57
